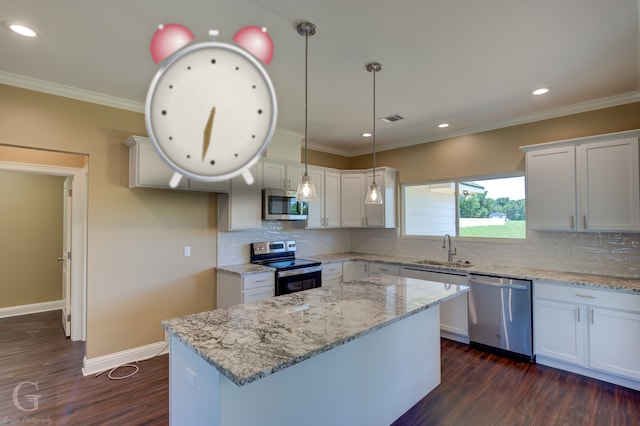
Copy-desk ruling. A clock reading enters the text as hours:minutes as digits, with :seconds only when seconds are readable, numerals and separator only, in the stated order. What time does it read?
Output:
6:32
